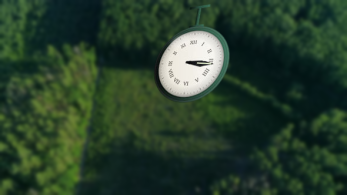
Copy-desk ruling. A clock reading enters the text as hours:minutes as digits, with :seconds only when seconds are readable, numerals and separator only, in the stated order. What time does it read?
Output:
3:16
